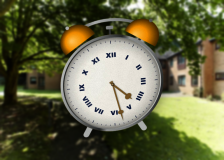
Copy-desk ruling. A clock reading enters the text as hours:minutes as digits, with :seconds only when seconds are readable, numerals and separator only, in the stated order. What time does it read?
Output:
4:28
